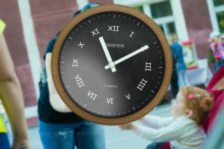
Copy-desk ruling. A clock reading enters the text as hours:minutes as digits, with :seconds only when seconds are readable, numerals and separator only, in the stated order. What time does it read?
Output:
11:10
